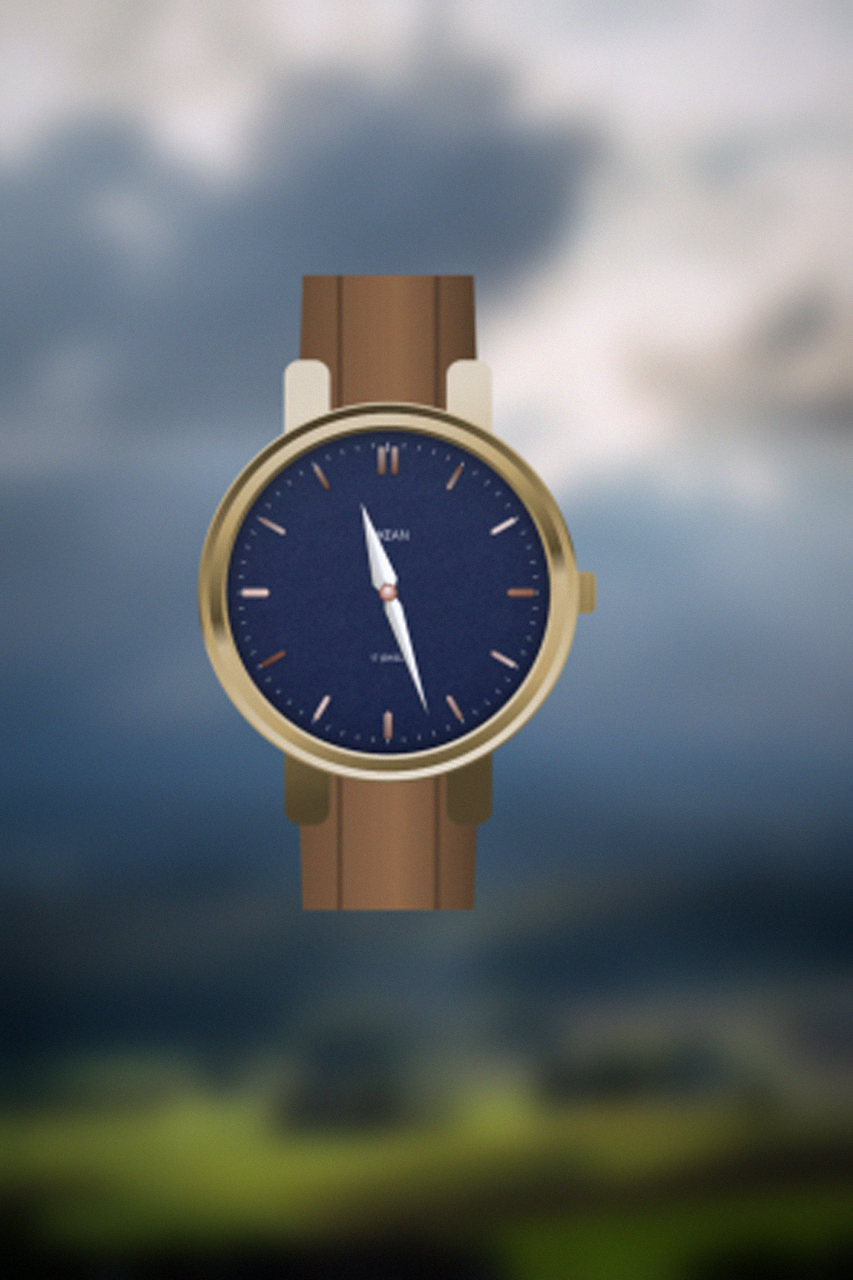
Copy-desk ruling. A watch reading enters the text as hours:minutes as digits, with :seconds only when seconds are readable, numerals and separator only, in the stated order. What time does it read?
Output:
11:27
